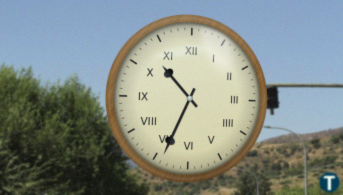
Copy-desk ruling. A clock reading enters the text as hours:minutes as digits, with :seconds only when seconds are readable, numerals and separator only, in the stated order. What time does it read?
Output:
10:34
